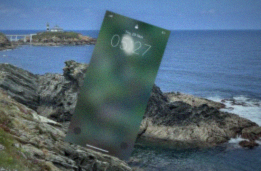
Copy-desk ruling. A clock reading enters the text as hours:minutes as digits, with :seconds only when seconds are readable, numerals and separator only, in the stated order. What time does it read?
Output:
5:27
